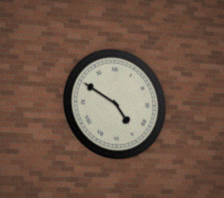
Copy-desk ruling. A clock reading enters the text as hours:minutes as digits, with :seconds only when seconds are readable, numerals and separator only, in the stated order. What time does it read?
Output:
4:50
